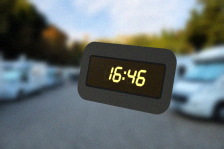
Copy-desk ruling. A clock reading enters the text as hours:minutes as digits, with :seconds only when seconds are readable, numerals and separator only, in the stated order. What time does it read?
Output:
16:46
